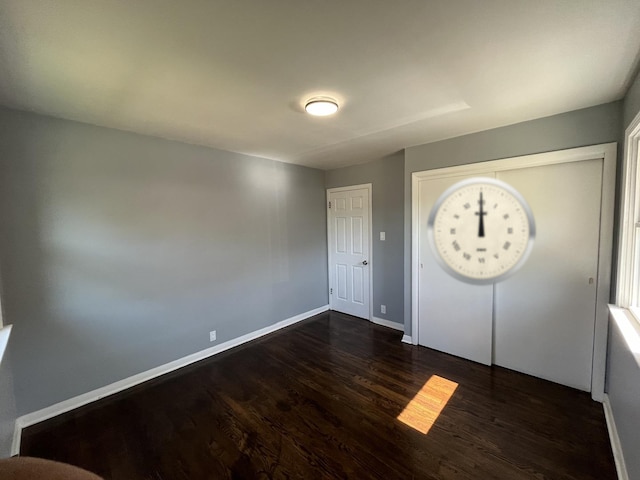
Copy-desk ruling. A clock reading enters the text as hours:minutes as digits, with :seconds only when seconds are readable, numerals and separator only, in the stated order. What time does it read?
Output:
12:00
